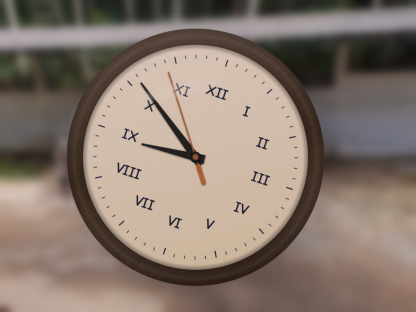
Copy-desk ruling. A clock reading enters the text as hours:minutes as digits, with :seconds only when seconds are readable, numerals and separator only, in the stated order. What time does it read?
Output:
8:50:54
